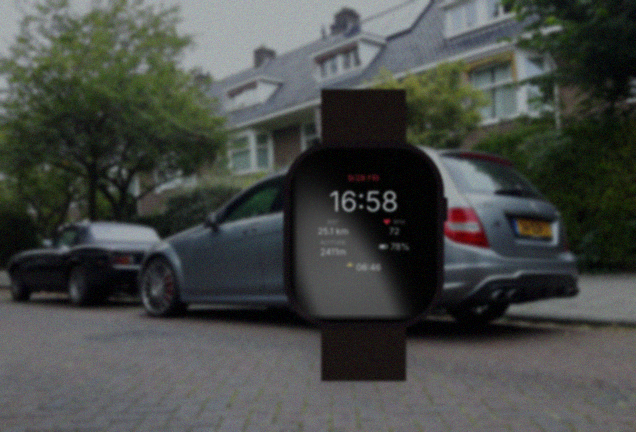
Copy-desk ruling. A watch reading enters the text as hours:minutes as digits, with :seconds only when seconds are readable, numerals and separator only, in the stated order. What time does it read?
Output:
16:58
